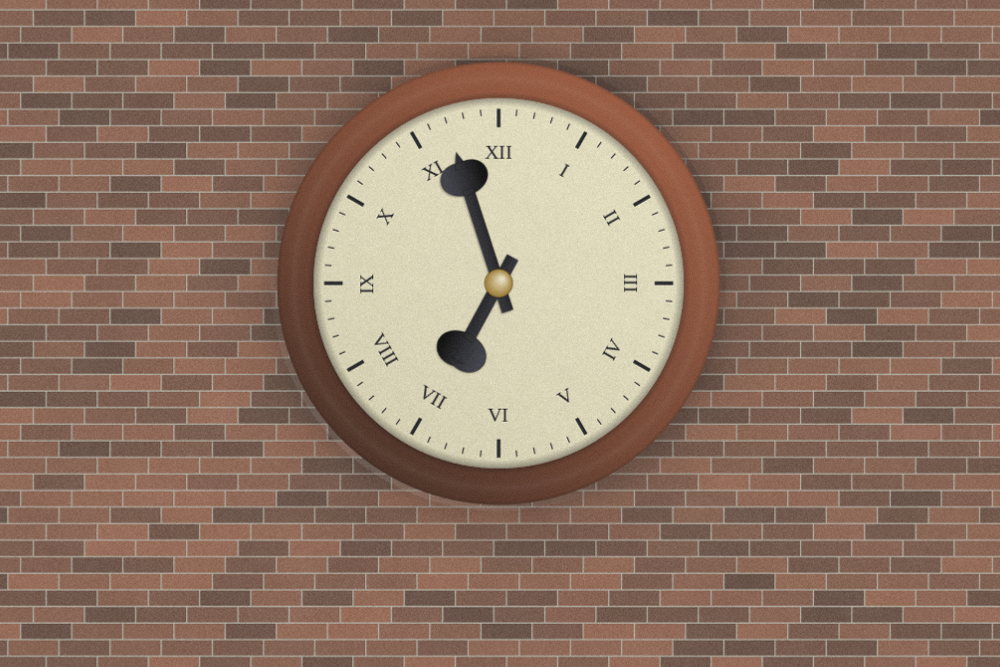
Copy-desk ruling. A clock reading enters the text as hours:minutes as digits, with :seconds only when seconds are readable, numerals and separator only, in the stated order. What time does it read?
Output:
6:57
